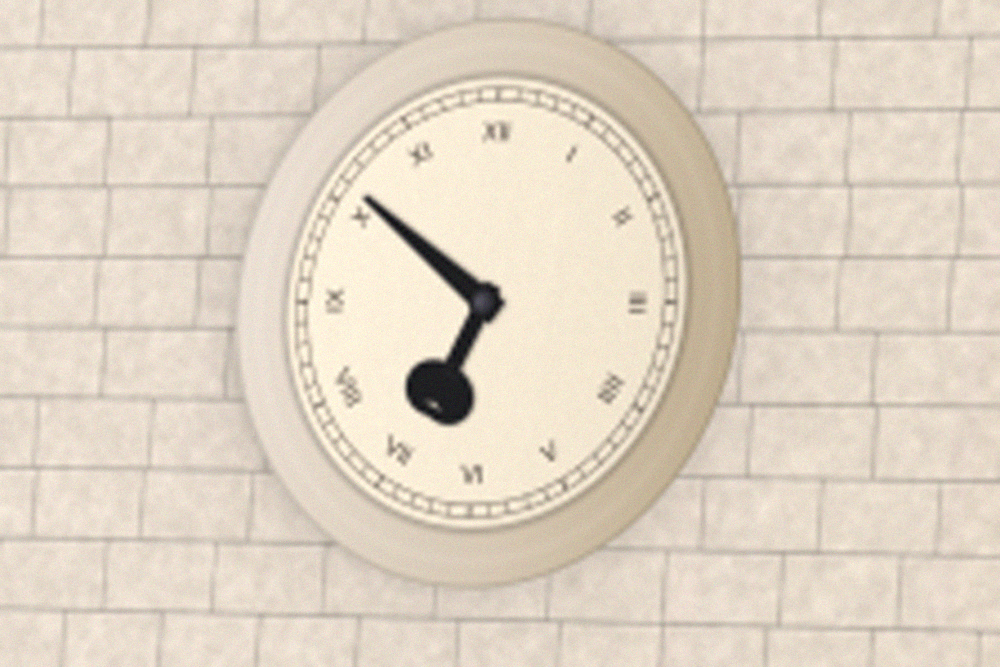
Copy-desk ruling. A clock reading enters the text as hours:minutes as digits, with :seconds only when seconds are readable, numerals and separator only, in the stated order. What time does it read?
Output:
6:51
